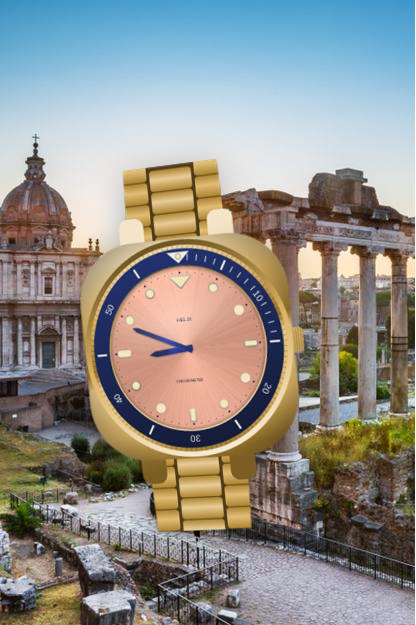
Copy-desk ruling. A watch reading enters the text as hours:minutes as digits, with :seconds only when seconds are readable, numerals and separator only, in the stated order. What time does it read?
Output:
8:49
